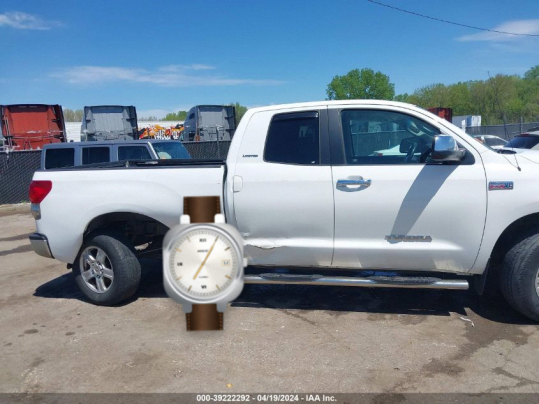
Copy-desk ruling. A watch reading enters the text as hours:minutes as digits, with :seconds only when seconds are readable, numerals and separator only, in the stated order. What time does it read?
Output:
7:05
